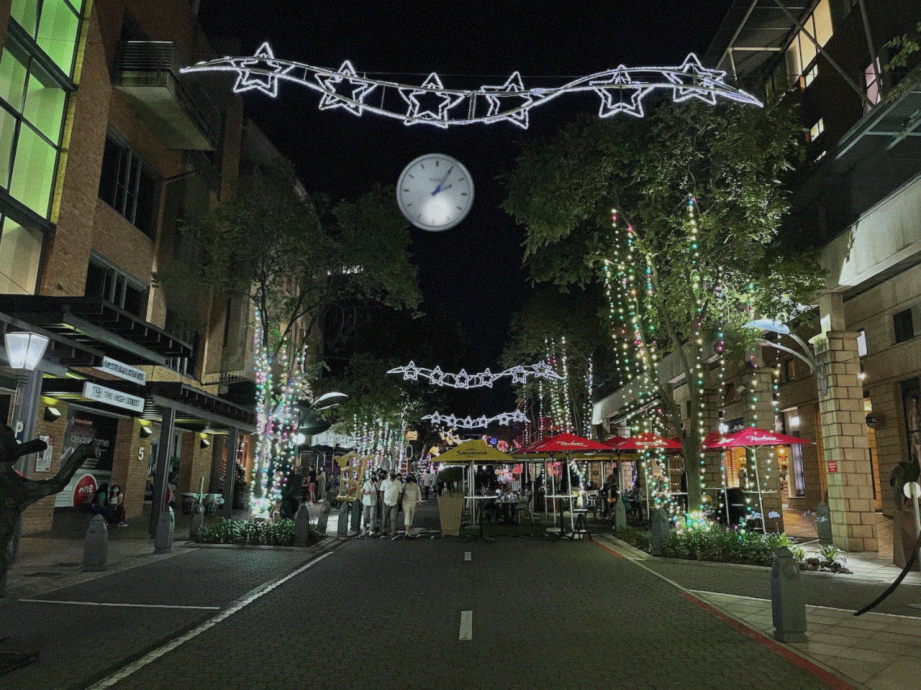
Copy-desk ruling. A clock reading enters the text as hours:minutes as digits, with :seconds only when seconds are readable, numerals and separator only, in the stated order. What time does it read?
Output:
2:05
